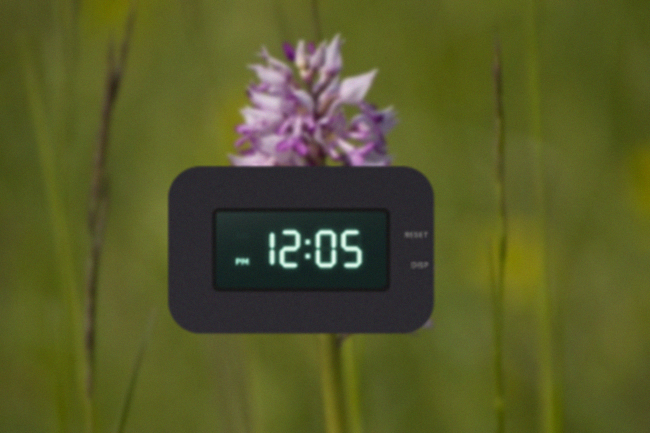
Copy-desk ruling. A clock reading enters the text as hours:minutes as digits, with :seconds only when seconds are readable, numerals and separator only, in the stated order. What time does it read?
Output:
12:05
